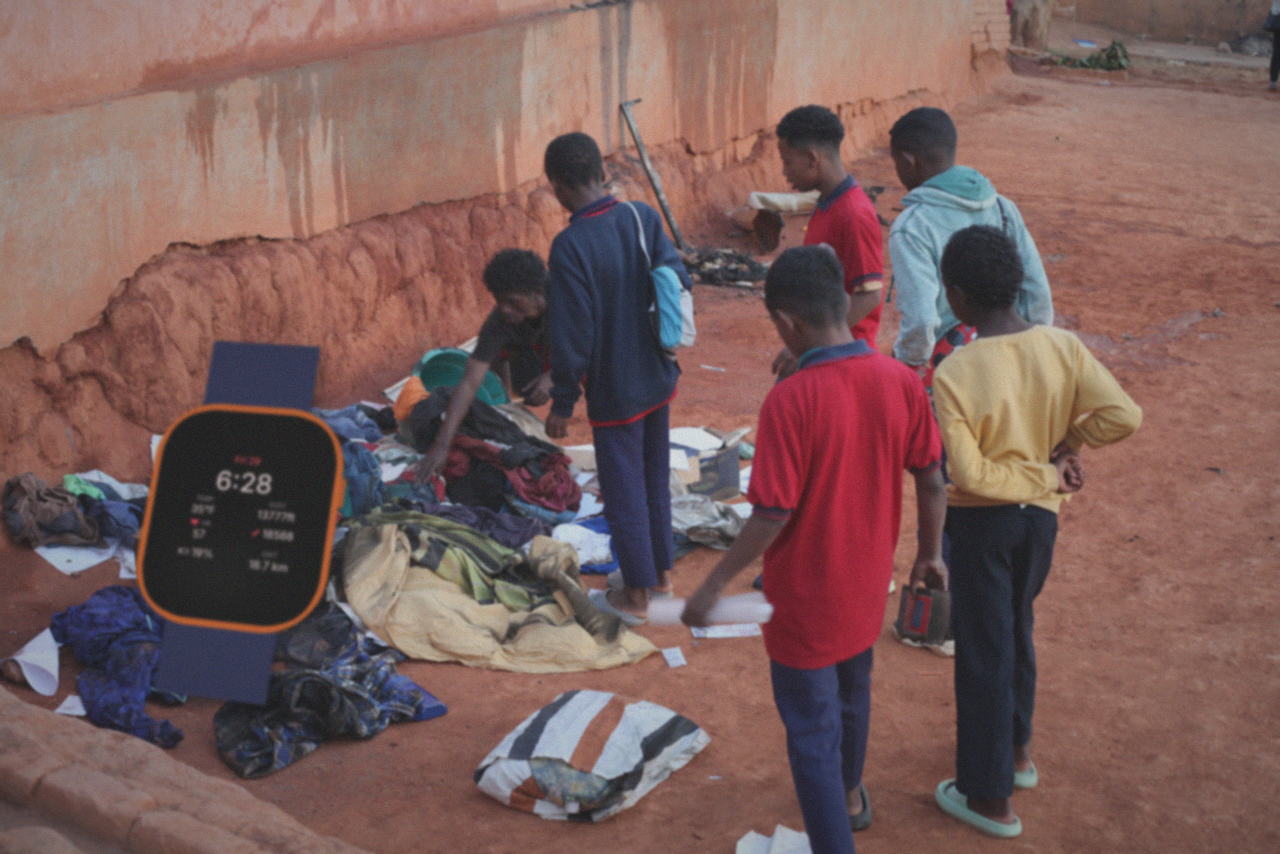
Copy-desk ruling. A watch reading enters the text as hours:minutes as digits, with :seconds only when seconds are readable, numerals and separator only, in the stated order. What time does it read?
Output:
6:28
